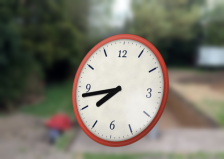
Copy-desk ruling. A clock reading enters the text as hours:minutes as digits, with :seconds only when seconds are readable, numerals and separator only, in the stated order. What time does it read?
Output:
7:43
